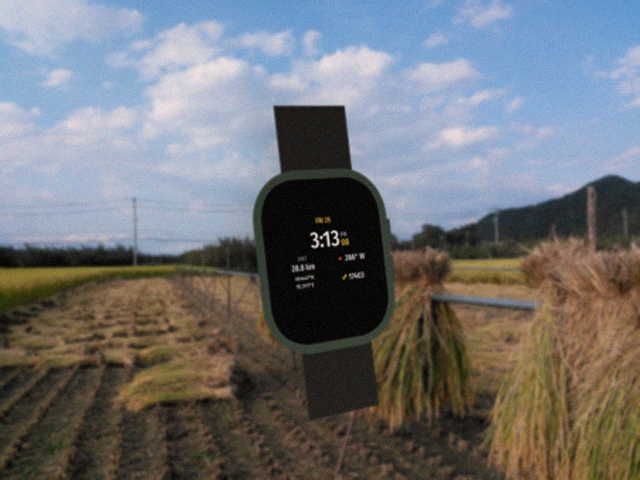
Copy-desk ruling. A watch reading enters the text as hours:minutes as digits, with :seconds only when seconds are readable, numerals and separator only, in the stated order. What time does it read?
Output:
3:13
